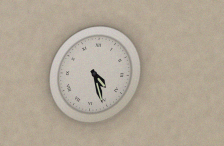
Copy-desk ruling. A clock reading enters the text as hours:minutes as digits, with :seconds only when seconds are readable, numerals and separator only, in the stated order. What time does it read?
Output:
4:26
